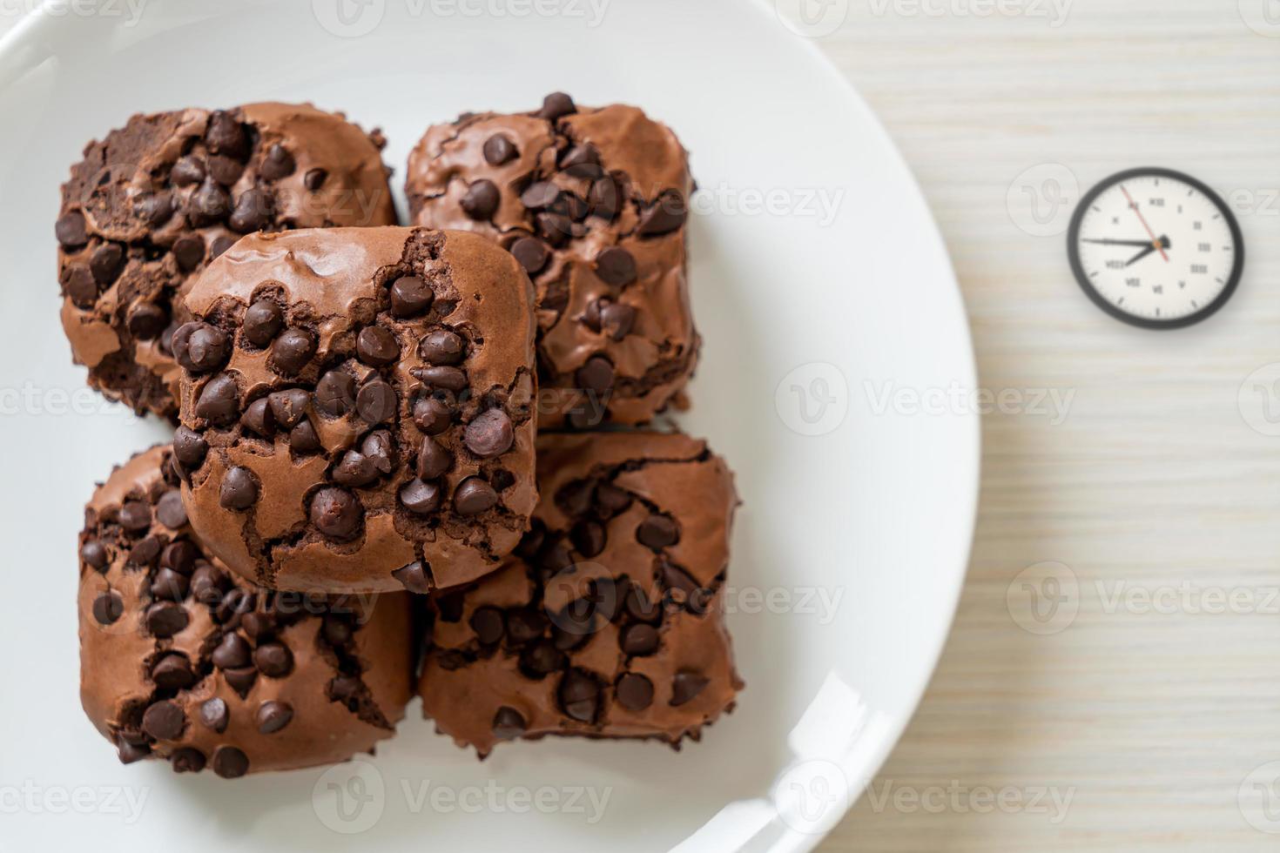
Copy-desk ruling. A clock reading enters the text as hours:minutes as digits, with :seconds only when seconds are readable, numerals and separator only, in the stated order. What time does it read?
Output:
7:44:55
